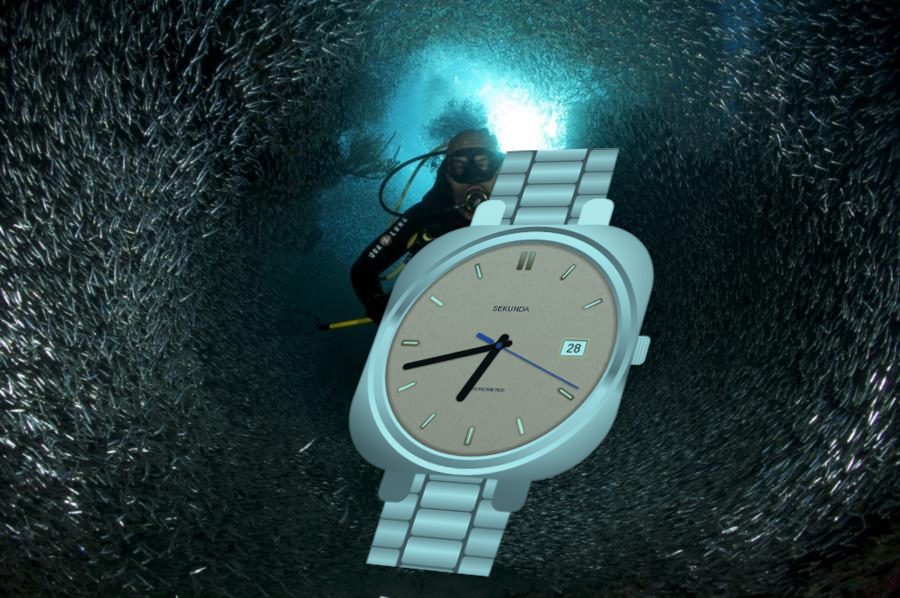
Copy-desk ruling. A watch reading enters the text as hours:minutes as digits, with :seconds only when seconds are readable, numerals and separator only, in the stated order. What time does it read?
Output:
6:42:19
